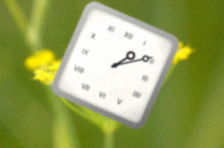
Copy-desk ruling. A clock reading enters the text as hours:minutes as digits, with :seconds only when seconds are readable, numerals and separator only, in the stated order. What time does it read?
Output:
1:09
